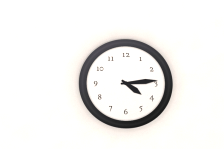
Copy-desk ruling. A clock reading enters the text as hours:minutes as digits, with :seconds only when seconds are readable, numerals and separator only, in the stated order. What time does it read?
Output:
4:14
